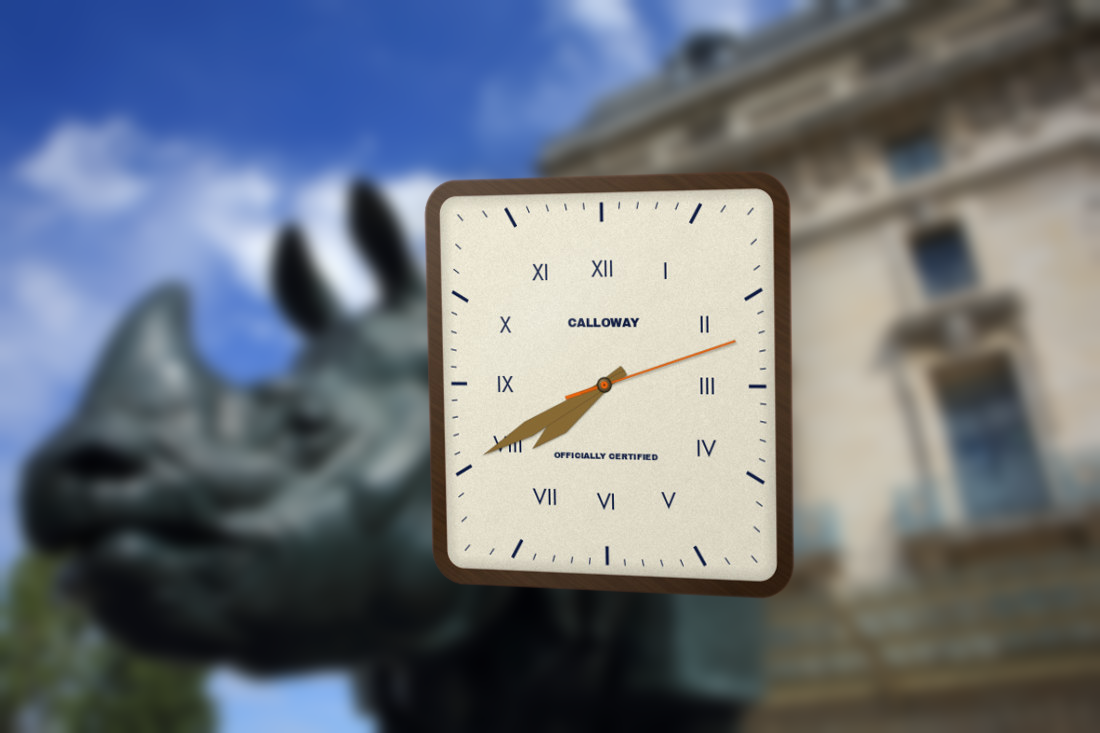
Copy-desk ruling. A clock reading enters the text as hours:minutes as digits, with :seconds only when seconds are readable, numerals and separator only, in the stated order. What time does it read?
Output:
7:40:12
